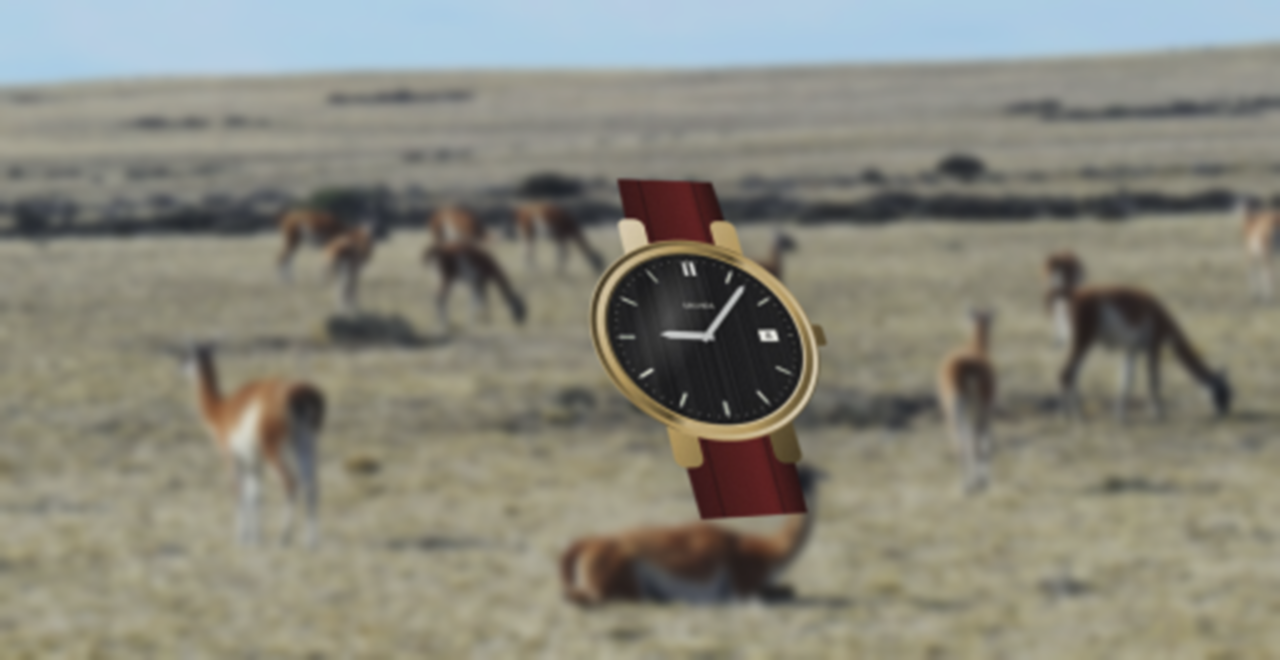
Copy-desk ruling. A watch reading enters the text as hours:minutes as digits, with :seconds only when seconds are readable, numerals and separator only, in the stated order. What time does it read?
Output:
9:07
